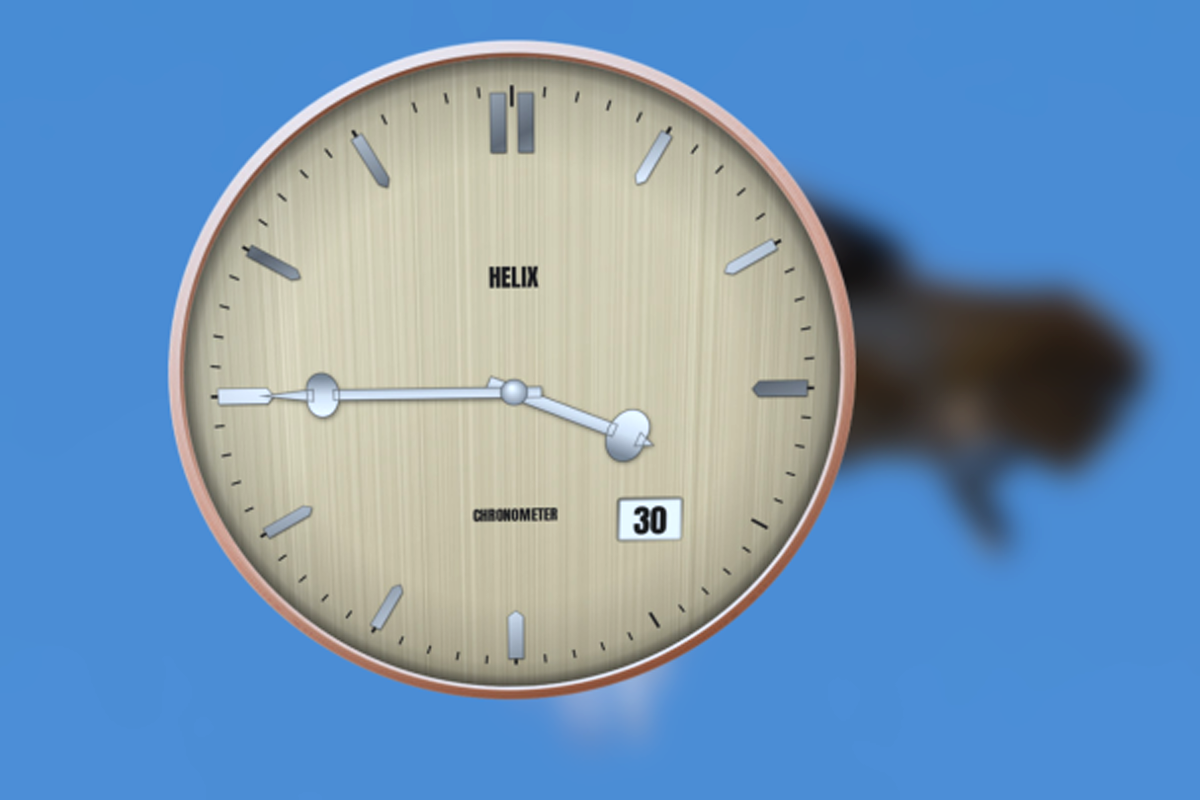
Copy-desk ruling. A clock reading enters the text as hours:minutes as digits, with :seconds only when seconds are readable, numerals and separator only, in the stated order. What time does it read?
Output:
3:45
